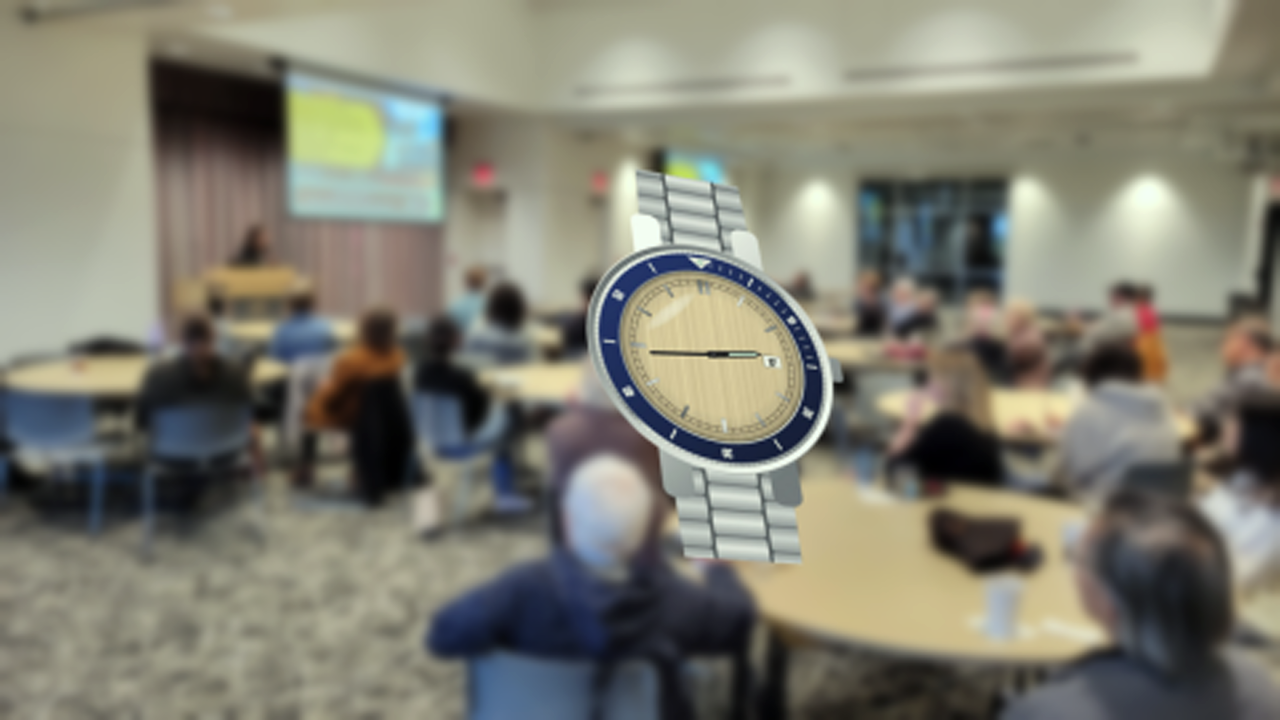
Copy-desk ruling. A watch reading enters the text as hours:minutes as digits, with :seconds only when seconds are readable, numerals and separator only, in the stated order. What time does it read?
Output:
2:44
